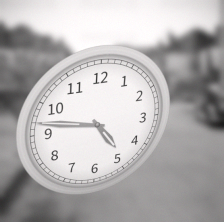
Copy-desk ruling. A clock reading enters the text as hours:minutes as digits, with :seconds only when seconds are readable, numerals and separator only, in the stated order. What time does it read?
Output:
4:47
